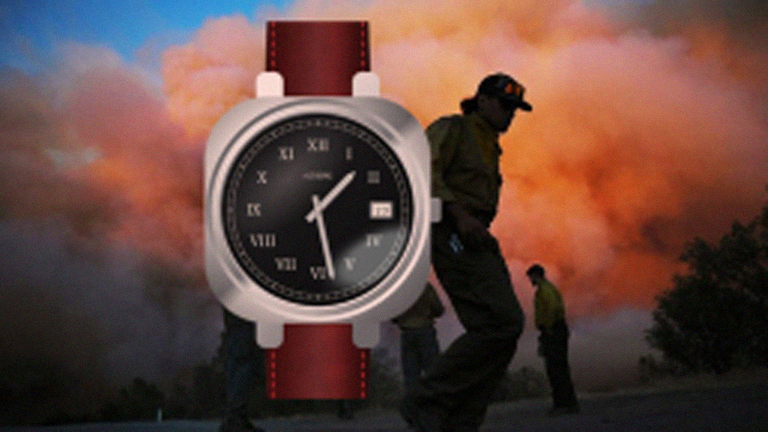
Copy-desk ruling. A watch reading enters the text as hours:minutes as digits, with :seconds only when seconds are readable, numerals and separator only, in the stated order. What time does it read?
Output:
1:28
